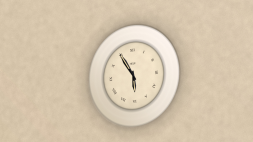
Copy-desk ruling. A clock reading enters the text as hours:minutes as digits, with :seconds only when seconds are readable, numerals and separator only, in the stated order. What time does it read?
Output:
5:55
